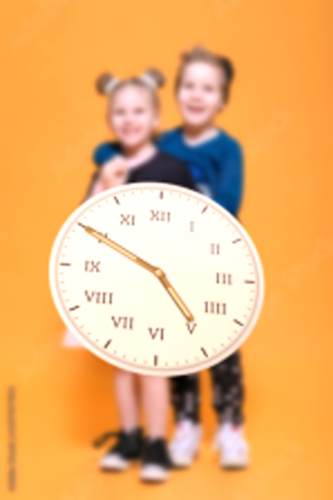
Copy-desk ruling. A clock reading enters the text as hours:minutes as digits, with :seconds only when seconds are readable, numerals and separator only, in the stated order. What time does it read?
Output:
4:50
